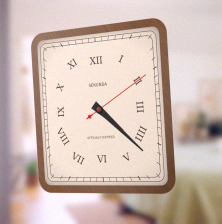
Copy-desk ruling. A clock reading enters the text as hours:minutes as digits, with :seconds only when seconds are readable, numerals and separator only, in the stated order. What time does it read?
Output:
4:22:10
